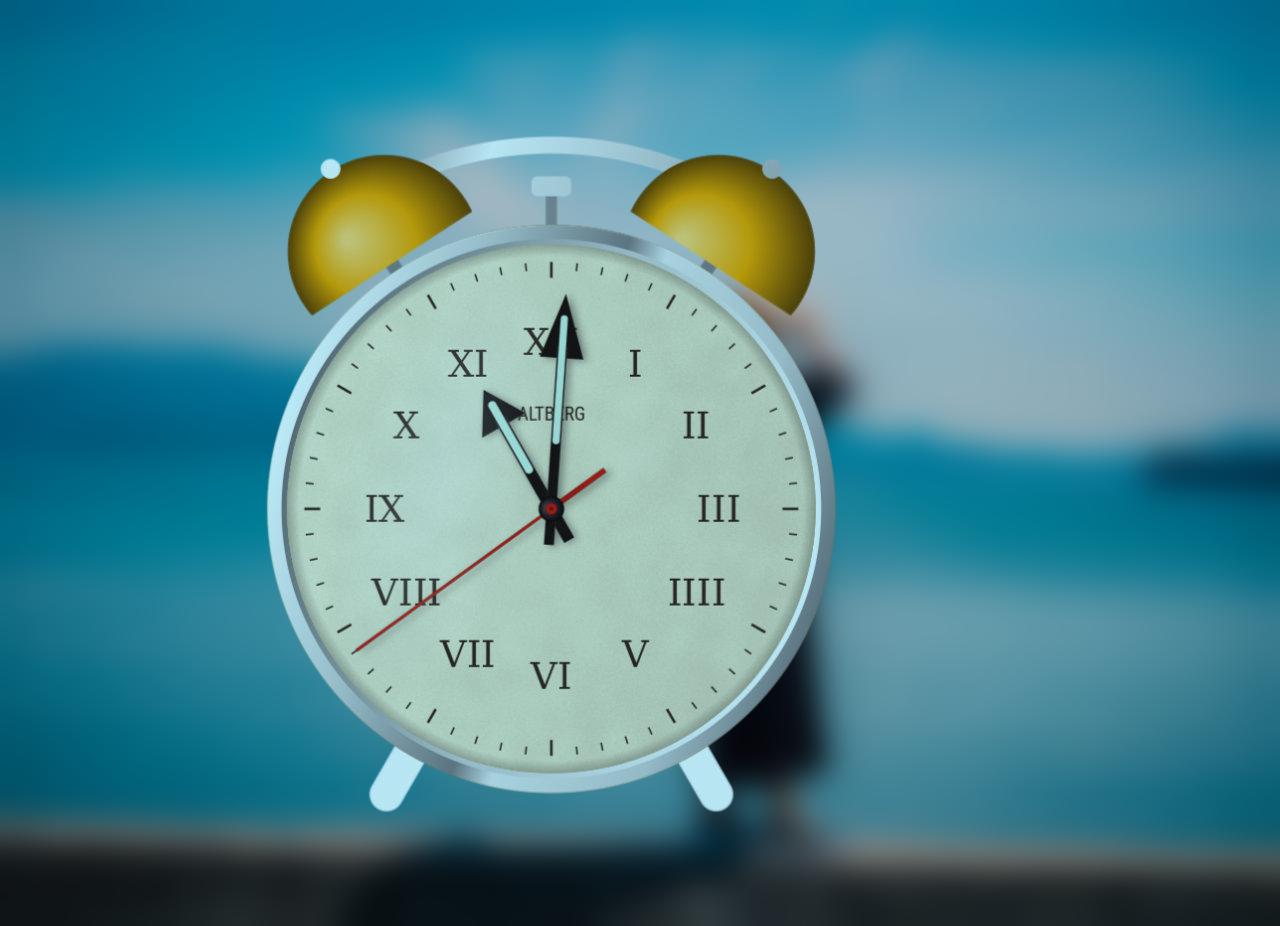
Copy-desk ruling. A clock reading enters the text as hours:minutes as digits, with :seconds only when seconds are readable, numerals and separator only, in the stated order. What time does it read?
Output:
11:00:39
